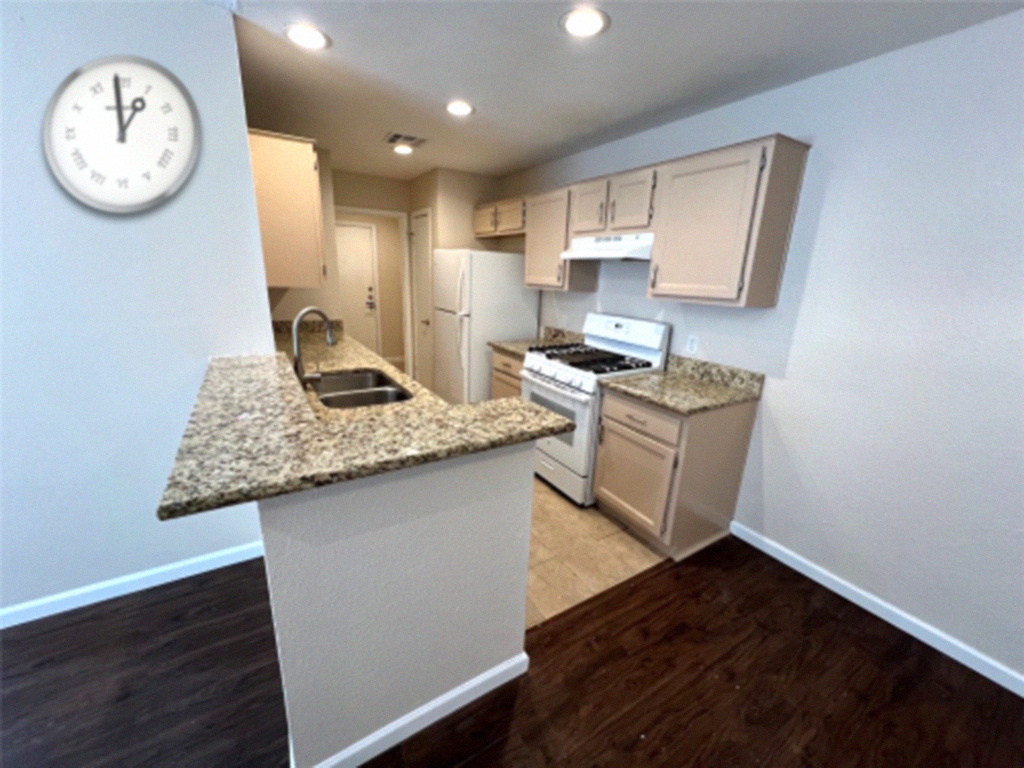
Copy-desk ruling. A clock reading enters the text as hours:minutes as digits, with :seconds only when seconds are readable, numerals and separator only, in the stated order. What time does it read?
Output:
12:59
